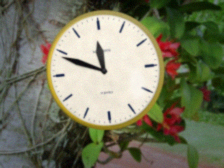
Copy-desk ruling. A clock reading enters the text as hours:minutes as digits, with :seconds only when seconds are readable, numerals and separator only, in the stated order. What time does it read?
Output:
11:49
